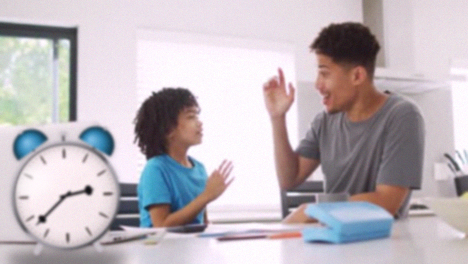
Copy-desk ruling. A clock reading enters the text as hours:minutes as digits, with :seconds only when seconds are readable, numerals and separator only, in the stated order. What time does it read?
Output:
2:38
